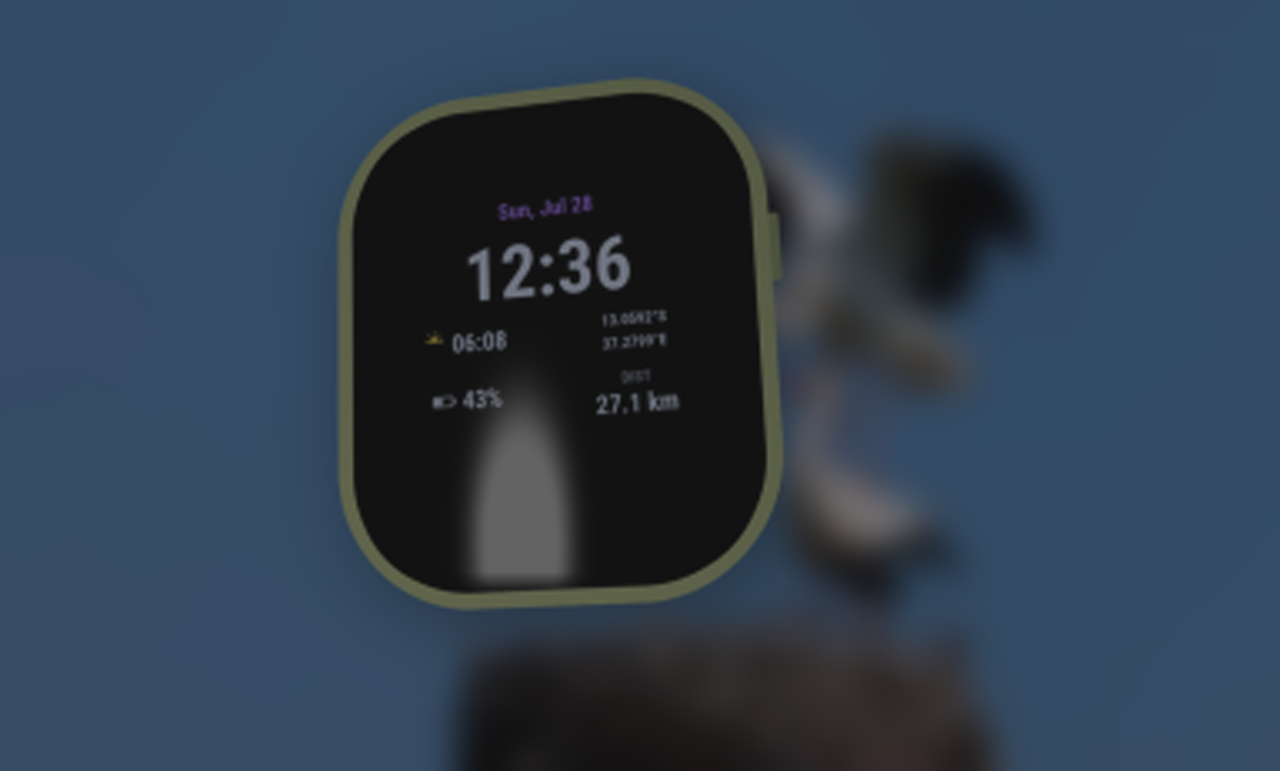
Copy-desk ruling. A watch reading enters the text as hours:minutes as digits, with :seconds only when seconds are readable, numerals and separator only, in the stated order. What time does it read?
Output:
12:36
